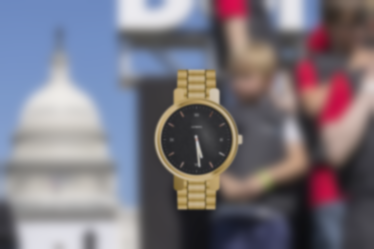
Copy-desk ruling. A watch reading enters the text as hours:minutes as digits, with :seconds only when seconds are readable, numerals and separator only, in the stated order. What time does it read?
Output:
5:29
